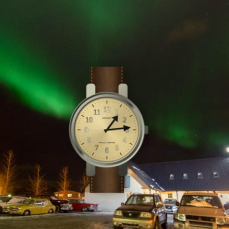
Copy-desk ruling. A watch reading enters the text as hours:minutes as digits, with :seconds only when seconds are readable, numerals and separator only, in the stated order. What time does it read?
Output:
1:14
